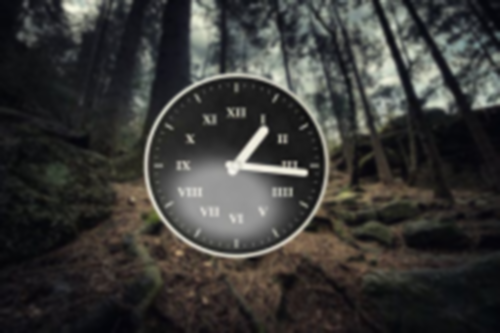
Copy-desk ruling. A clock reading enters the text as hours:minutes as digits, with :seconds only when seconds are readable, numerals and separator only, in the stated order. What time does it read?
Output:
1:16
